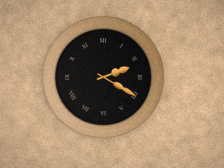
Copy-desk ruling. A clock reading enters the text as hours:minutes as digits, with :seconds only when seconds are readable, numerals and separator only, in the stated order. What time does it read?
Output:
2:20
